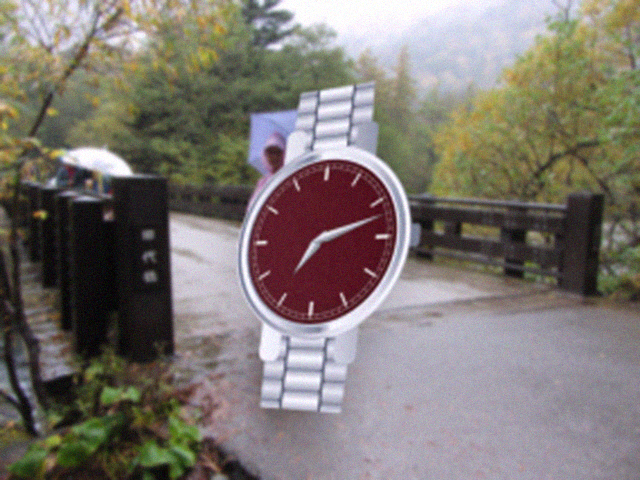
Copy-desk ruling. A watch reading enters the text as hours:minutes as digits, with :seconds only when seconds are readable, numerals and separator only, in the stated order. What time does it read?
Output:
7:12
